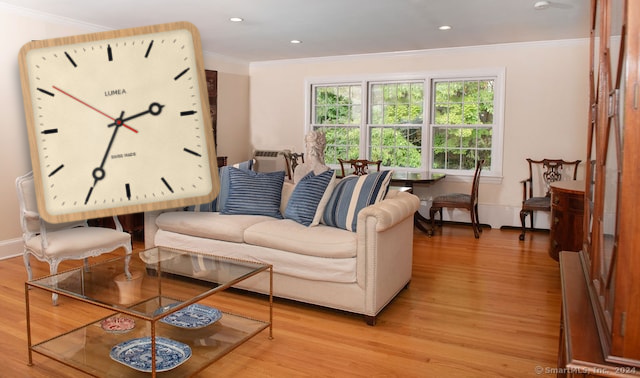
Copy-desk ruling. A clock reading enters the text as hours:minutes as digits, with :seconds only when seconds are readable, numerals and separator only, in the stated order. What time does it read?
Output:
2:34:51
